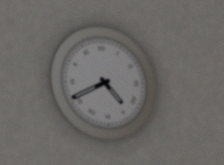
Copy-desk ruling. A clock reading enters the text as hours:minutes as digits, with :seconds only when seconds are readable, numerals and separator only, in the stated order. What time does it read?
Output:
4:41
